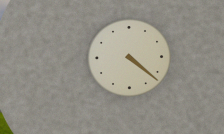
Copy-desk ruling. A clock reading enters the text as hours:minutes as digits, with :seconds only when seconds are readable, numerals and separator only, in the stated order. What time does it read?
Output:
4:22
